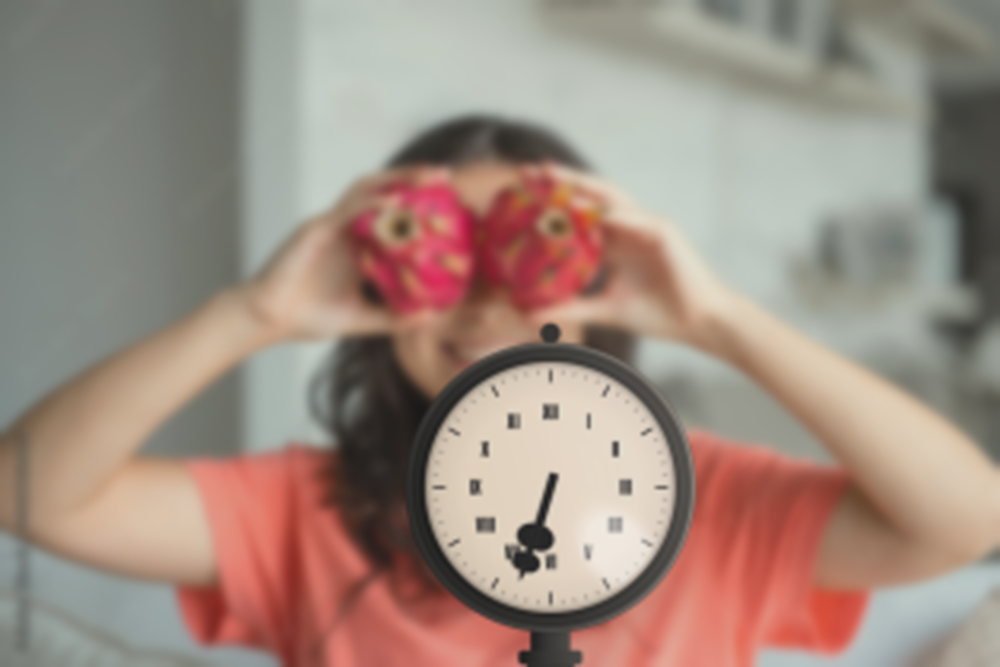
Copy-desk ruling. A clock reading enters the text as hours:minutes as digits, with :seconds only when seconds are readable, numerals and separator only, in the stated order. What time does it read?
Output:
6:33
